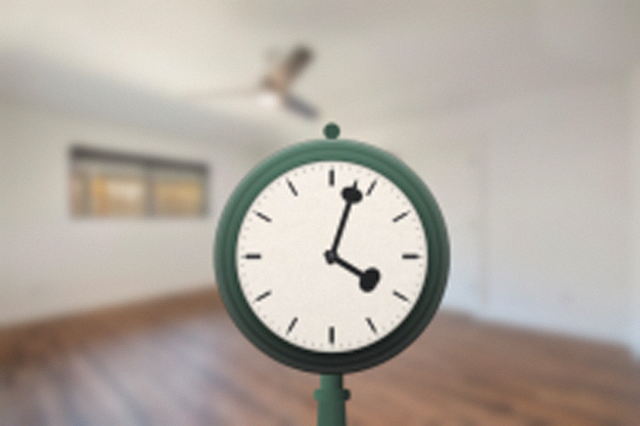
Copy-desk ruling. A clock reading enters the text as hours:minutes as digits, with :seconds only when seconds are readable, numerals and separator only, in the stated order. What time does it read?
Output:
4:03
